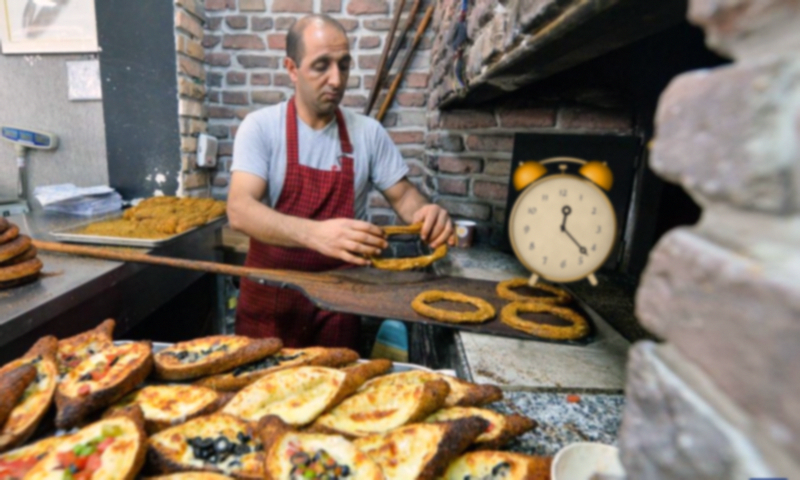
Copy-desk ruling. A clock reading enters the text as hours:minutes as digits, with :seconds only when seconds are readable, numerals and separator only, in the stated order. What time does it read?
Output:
12:23
